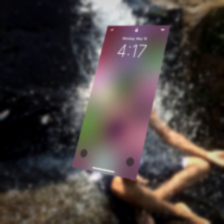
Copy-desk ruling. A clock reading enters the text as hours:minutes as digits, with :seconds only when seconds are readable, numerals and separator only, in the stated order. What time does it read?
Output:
4:17
